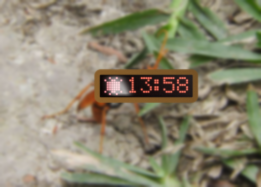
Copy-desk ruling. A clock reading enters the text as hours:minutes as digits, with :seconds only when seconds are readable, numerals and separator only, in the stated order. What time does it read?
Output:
13:58
